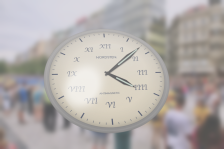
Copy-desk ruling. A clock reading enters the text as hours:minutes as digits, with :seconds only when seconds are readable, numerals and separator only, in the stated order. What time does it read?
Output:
4:08
